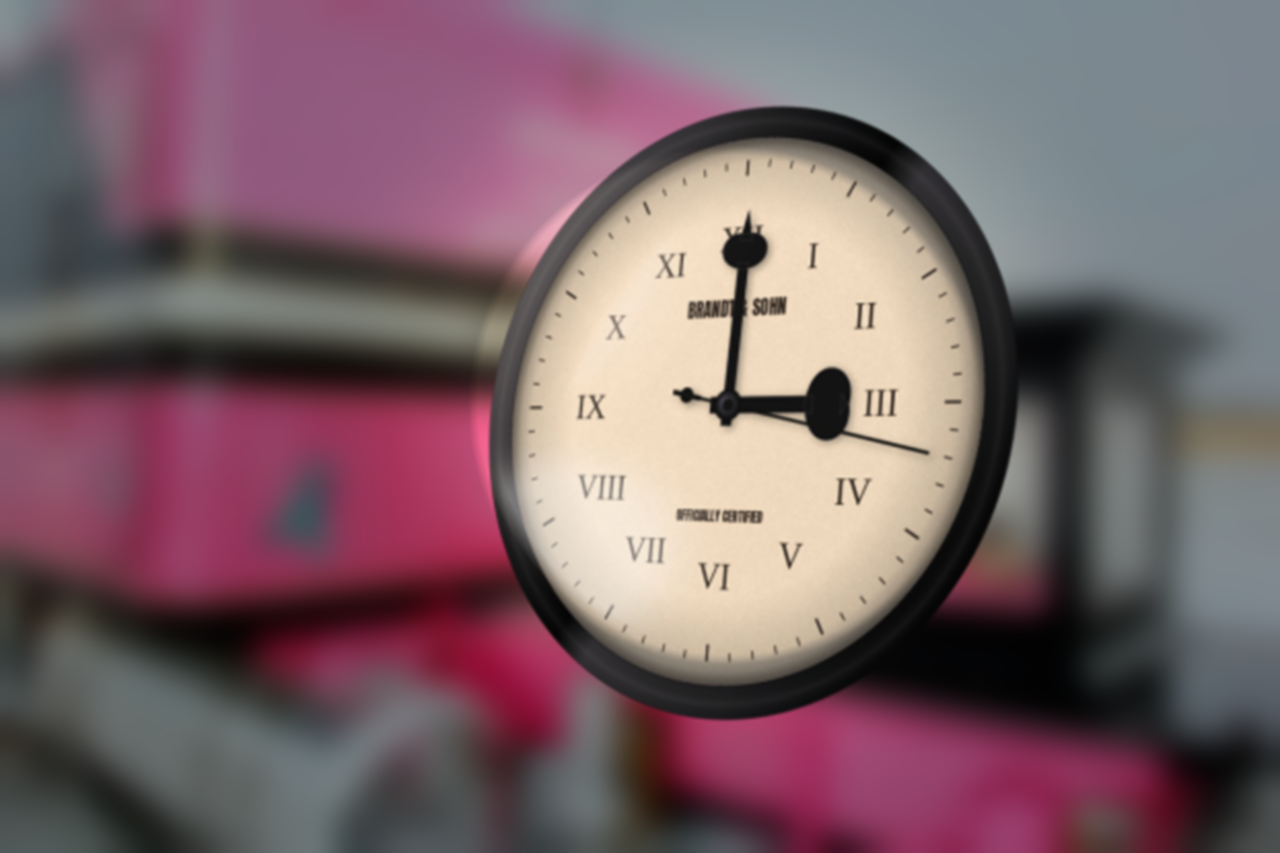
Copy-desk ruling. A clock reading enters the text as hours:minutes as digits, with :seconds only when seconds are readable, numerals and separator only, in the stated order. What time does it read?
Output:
3:00:17
